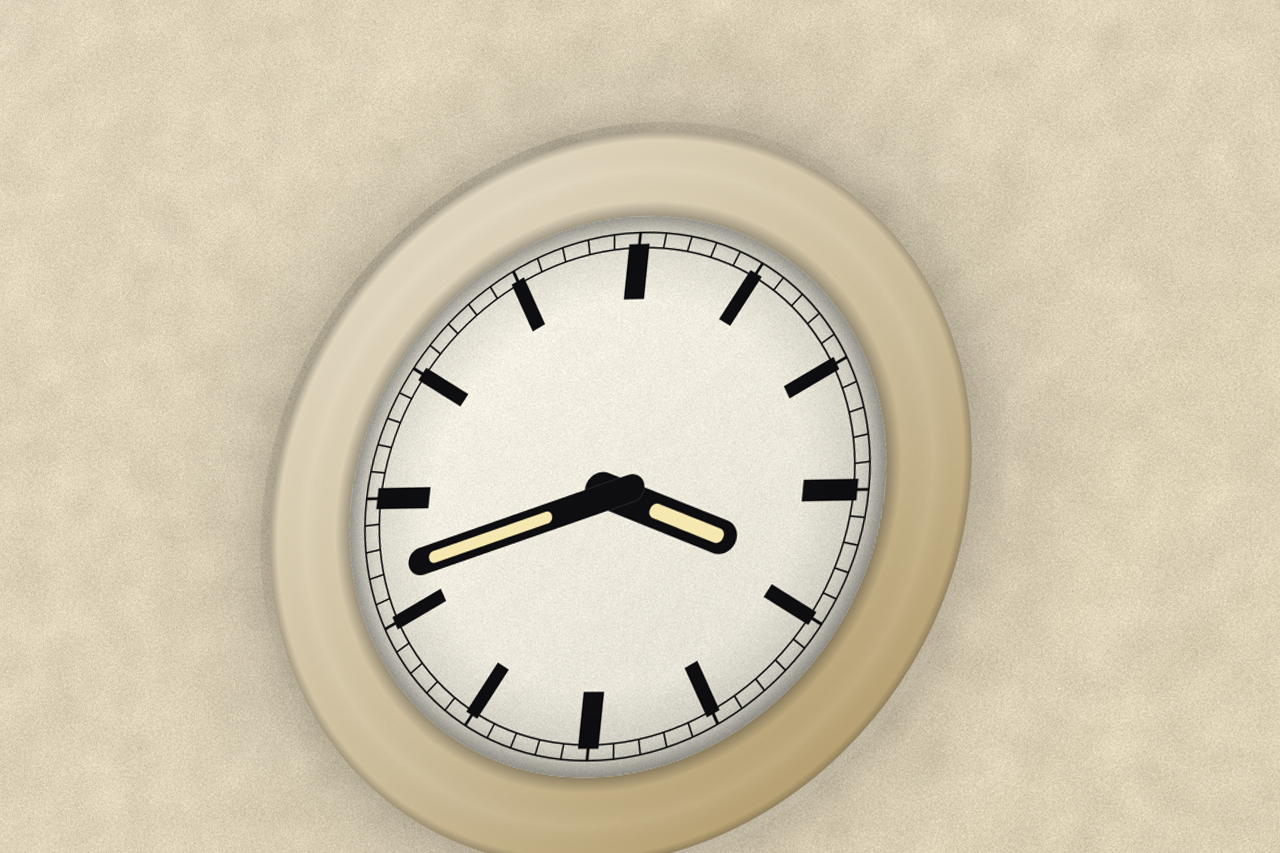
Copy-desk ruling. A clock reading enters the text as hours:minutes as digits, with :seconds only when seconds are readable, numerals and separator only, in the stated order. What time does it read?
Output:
3:42
